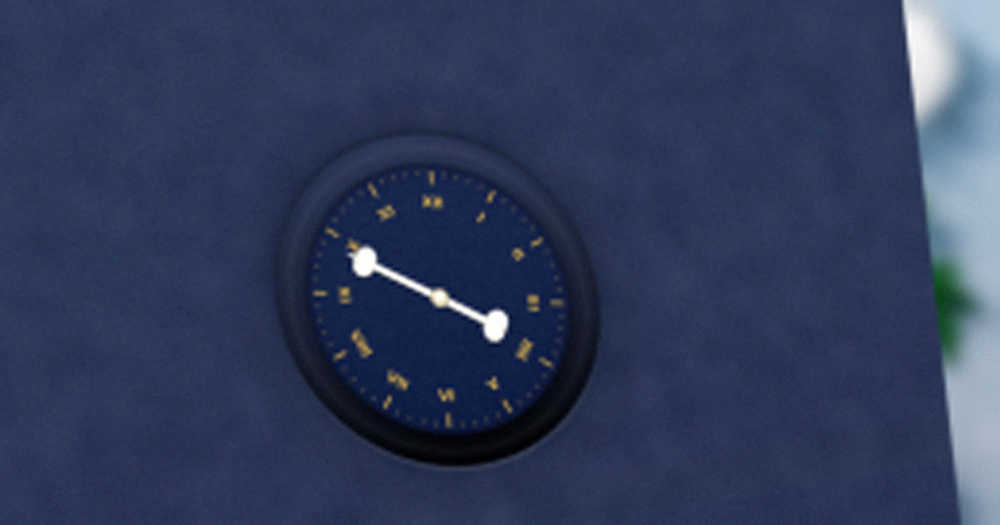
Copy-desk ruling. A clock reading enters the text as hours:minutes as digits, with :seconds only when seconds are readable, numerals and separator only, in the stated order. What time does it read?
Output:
3:49
